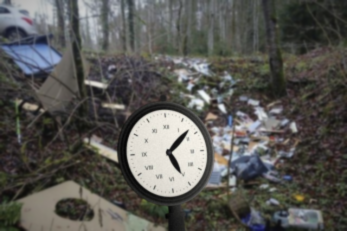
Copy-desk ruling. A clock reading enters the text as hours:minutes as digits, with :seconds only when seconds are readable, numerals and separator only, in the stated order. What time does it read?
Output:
5:08
